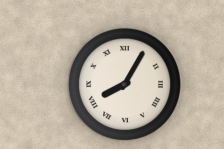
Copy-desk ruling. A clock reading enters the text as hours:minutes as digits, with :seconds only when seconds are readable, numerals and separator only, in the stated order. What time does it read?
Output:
8:05
